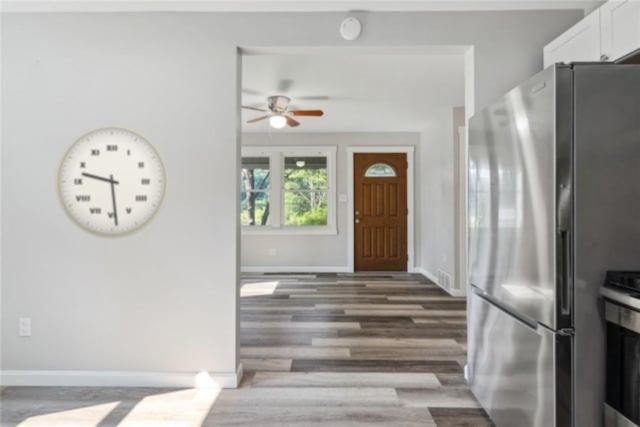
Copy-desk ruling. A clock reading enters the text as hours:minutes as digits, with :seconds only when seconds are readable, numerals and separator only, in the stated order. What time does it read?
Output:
9:29
